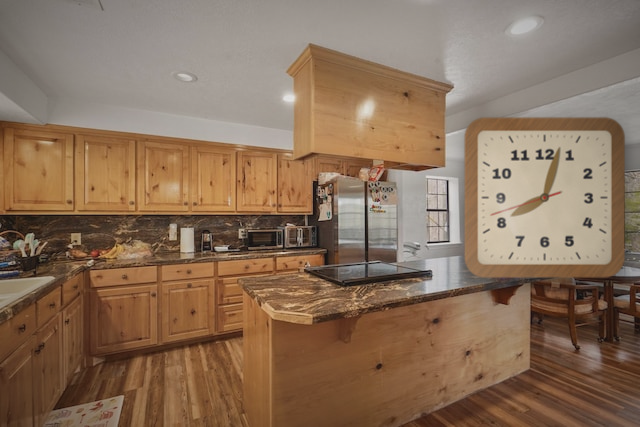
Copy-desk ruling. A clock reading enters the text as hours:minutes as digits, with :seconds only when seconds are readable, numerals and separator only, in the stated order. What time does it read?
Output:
8:02:42
